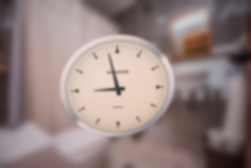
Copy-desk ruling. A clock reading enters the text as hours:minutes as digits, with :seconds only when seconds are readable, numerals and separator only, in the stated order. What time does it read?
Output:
8:58
